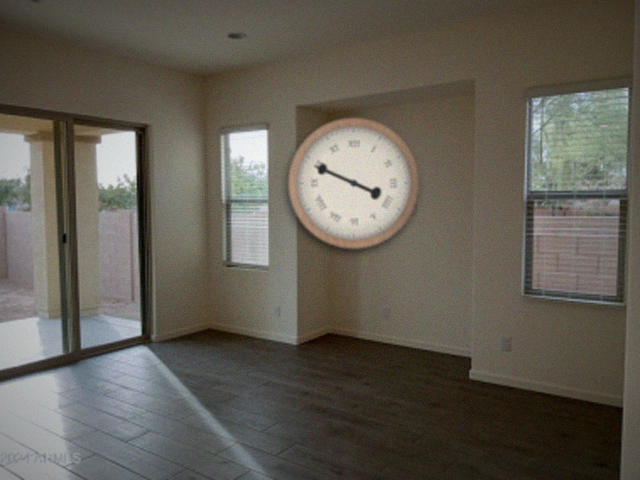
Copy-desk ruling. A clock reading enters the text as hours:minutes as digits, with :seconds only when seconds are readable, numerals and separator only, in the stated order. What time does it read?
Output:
3:49
